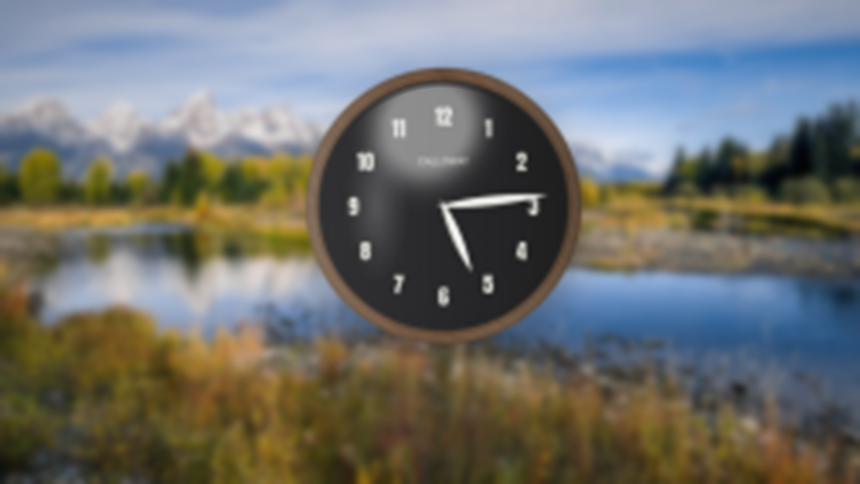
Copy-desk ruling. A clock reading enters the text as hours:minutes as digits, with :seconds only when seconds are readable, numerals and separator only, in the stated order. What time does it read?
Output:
5:14
